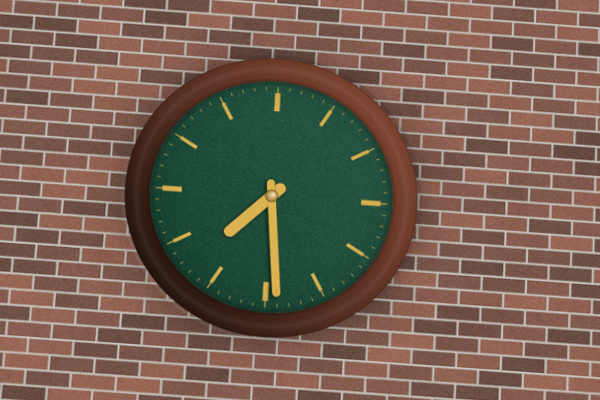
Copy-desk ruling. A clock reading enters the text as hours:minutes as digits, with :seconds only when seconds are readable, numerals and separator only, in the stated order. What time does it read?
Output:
7:29
